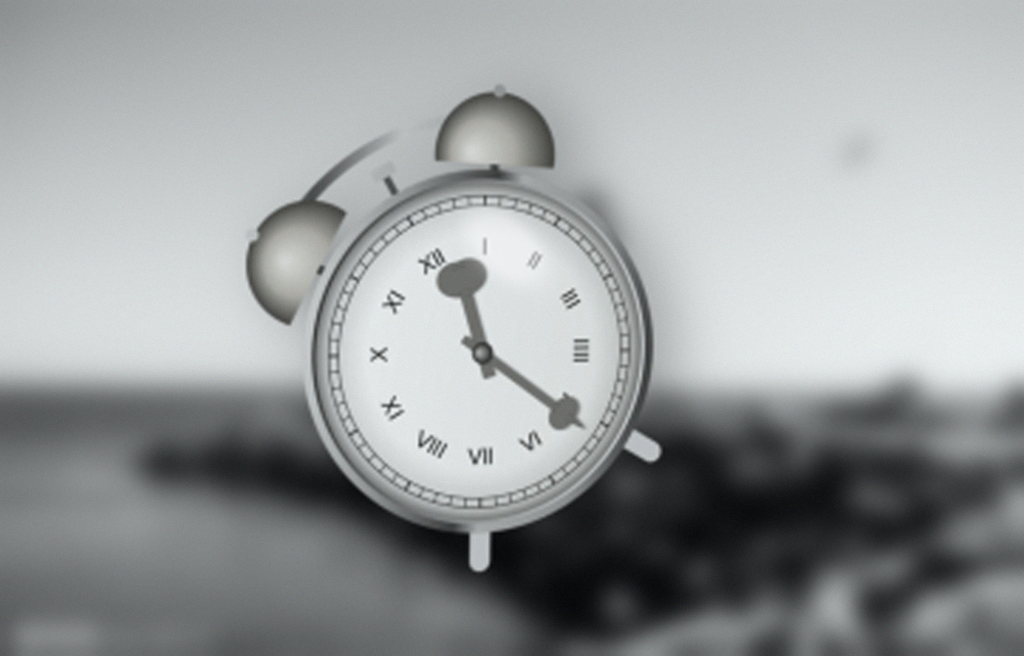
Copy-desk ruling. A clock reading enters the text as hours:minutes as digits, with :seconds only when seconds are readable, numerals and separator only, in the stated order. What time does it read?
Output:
12:26
